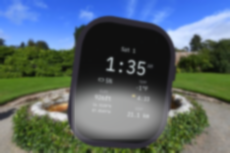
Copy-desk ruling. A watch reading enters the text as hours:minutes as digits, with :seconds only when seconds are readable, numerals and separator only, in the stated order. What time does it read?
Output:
1:35
